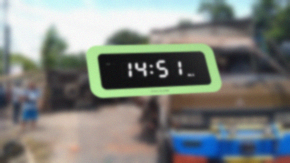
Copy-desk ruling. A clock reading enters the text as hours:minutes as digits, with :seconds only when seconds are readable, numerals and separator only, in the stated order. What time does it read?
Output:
14:51
